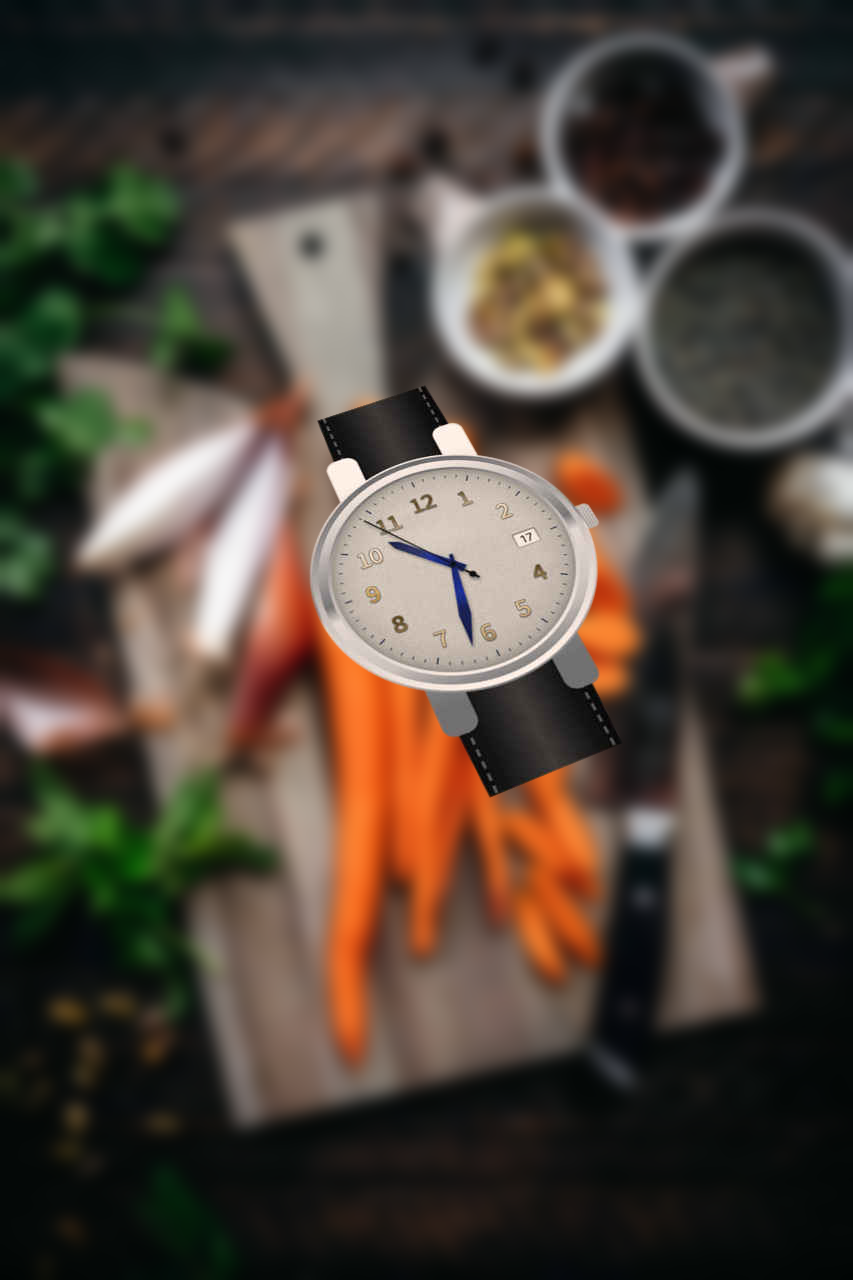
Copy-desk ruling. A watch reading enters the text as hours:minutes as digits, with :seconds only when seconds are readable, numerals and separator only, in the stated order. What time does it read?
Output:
10:31:54
